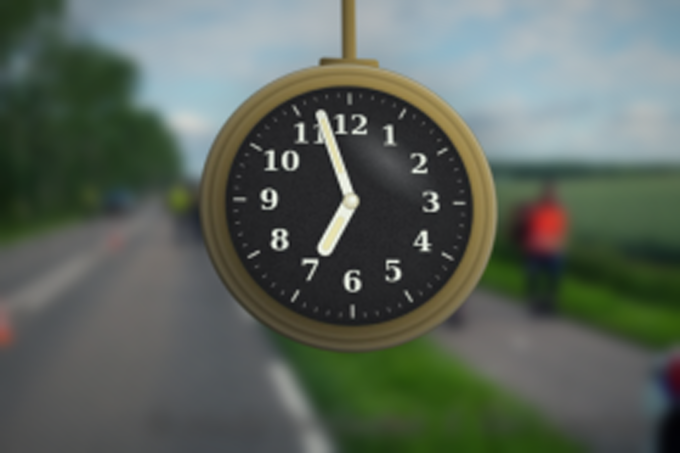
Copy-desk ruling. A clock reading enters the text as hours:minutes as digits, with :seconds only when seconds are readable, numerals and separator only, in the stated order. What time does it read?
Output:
6:57
